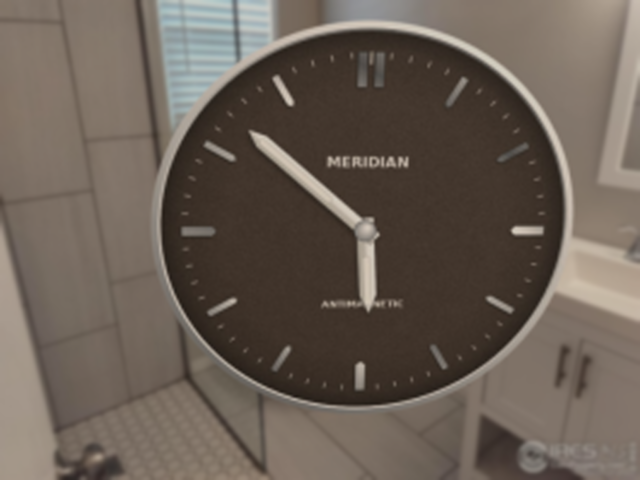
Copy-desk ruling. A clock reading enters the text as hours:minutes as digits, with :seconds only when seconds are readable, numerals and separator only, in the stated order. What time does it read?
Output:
5:52
